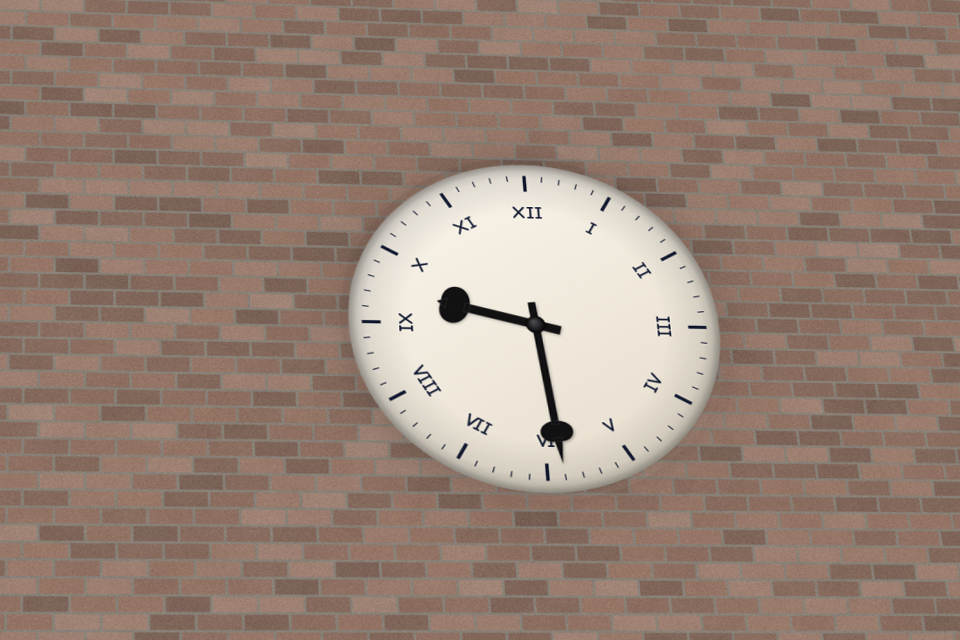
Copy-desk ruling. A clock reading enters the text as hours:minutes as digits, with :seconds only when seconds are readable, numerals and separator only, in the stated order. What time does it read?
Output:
9:29
